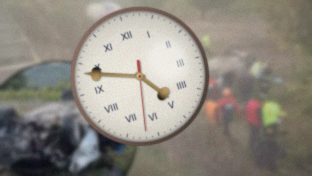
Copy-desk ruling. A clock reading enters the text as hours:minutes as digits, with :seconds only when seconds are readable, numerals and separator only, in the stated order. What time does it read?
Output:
4:48:32
